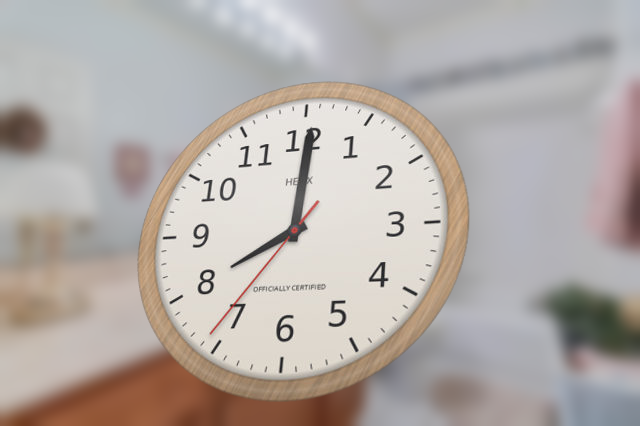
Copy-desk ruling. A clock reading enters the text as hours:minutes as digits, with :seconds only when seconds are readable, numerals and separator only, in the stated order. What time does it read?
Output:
8:00:36
